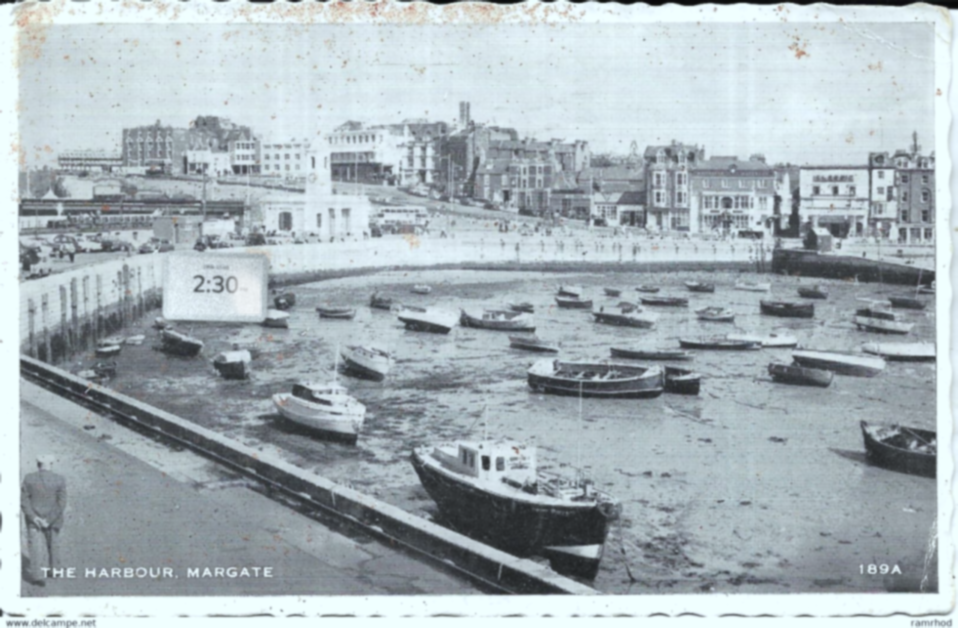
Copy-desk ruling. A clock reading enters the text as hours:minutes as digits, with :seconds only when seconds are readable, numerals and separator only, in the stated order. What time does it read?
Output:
2:30
